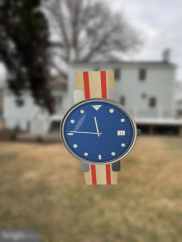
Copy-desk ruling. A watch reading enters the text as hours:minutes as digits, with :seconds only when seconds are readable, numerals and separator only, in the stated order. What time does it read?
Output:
11:46
